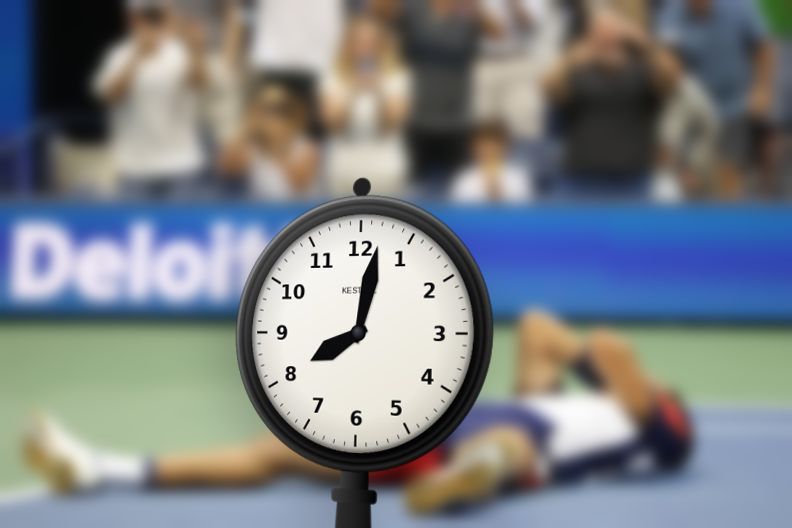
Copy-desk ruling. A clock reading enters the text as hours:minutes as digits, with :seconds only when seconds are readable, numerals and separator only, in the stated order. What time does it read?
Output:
8:02
